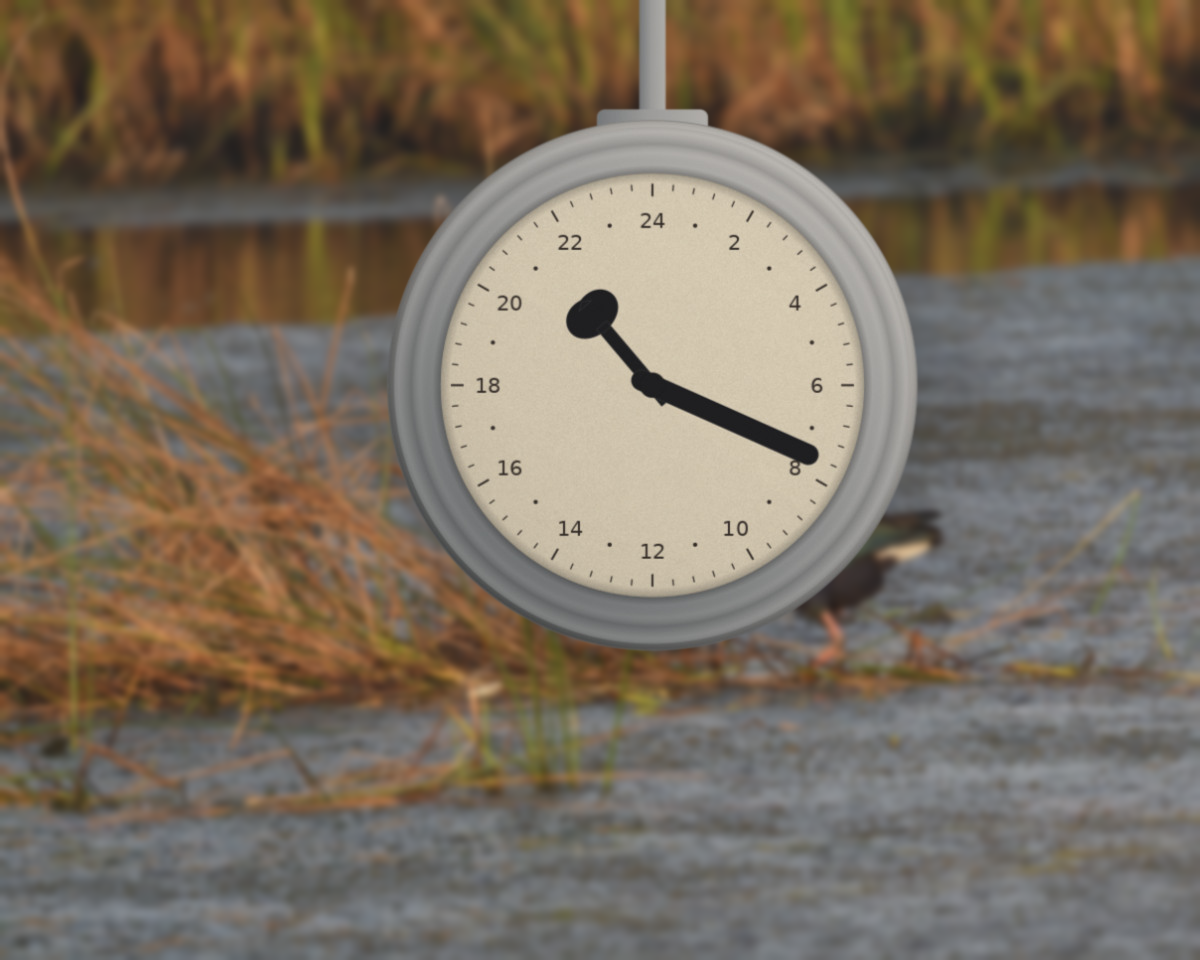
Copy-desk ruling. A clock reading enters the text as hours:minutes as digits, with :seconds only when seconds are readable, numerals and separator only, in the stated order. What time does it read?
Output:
21:19
